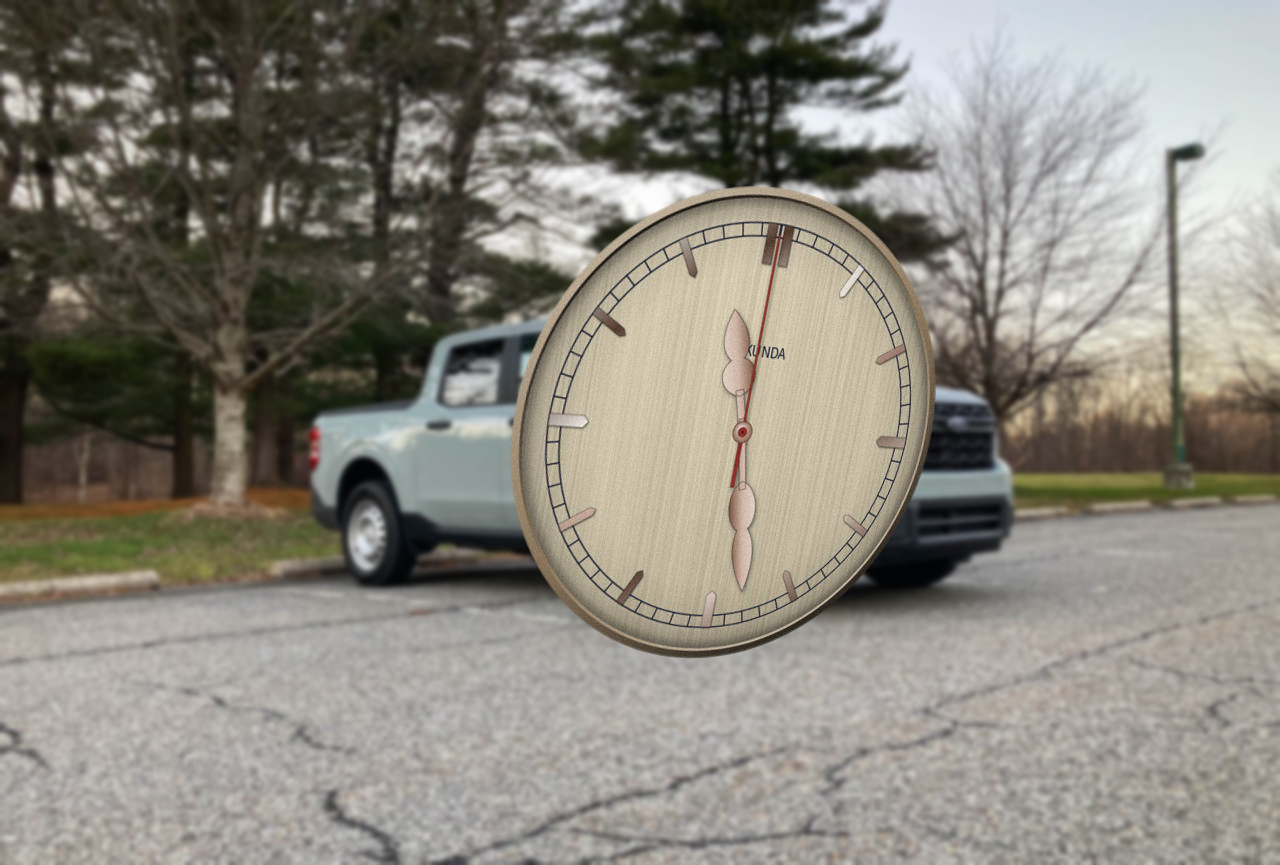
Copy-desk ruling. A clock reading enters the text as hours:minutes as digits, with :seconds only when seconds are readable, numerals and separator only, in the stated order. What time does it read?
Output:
11:28:00
